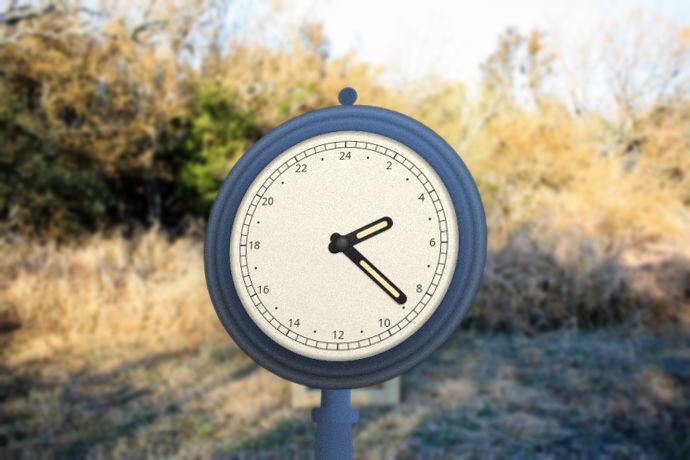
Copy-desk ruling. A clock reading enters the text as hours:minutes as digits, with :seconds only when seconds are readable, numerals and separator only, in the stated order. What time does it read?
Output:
4:22
